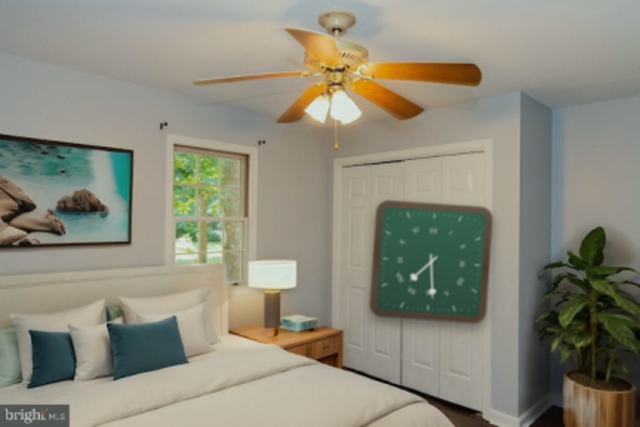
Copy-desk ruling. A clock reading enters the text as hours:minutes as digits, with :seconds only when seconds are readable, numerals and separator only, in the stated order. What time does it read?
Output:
7:29
